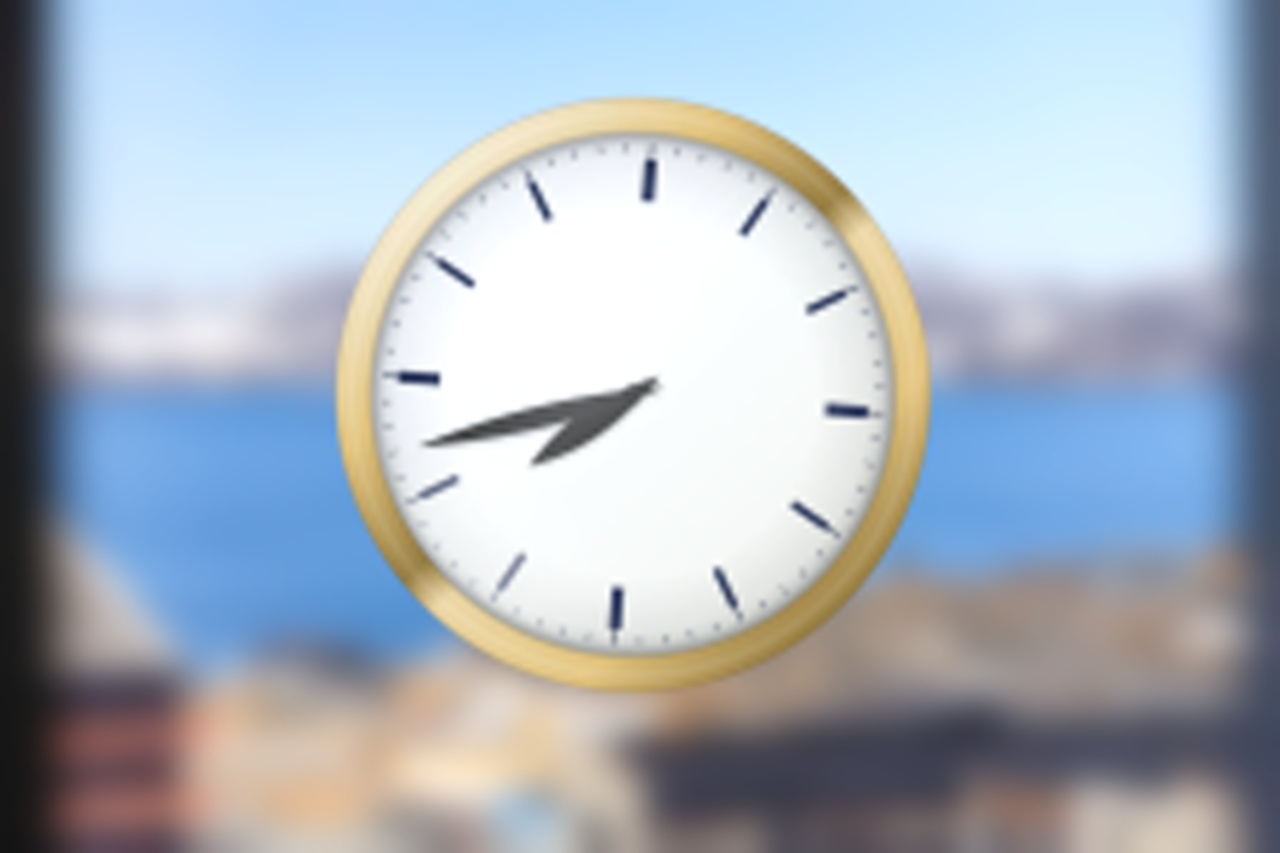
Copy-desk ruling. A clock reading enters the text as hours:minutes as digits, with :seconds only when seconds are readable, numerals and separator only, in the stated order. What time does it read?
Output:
7:42
